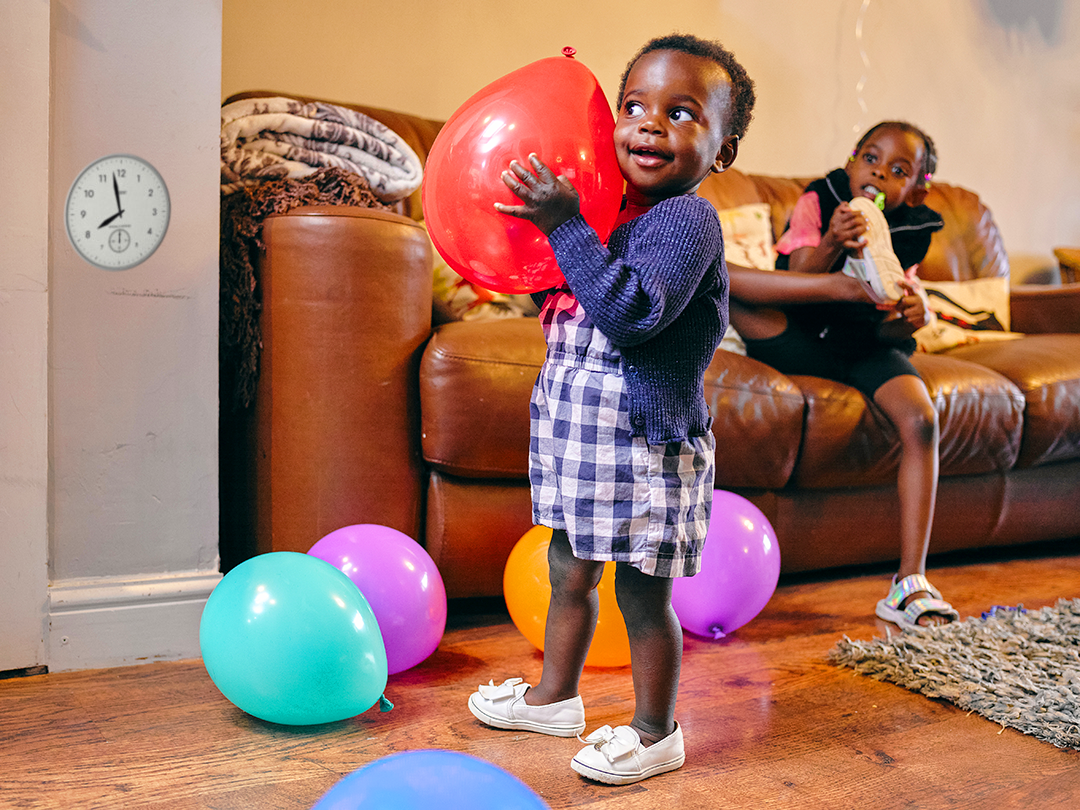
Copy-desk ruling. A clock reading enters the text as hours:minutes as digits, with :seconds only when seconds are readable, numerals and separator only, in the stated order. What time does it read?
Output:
7:58
